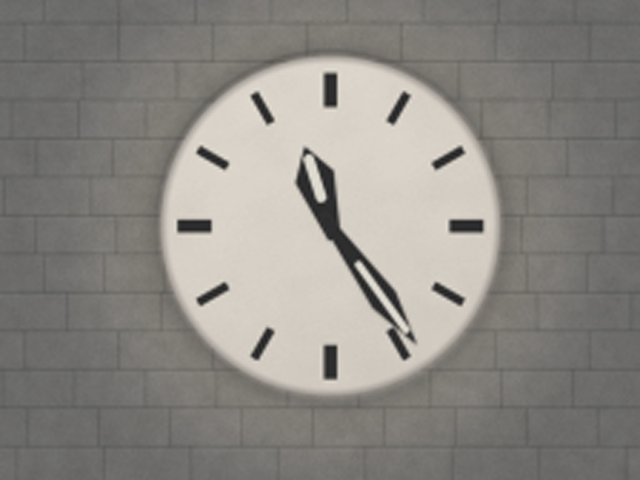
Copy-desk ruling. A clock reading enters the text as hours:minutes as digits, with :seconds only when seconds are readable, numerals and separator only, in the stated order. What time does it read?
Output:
11:24
